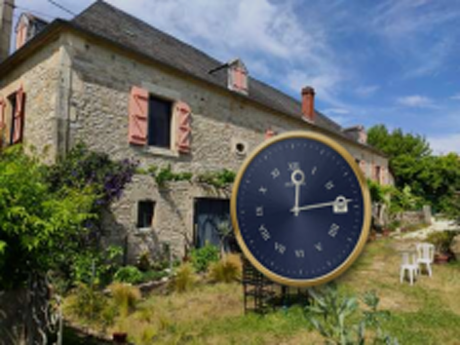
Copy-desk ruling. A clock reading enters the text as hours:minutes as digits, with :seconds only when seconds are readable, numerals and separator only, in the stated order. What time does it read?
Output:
12:14
